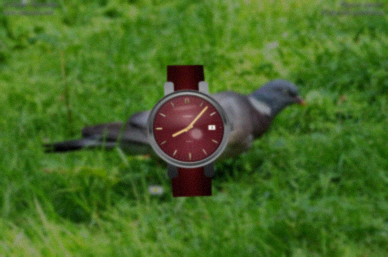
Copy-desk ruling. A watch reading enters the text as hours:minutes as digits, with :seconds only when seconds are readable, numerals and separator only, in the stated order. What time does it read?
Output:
8:07
